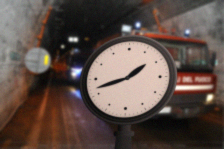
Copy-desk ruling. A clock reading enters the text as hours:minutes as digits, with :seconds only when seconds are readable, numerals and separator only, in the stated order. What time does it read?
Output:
1:42
